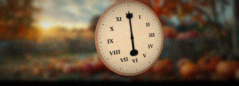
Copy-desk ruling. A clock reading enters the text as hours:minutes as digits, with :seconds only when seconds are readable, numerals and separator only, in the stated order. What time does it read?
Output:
6:00
